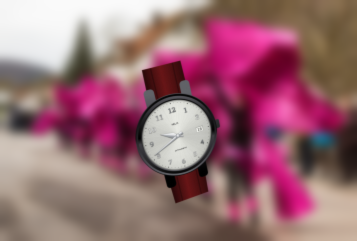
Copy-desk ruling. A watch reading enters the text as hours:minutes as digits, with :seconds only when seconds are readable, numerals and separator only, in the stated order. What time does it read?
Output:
9:41
